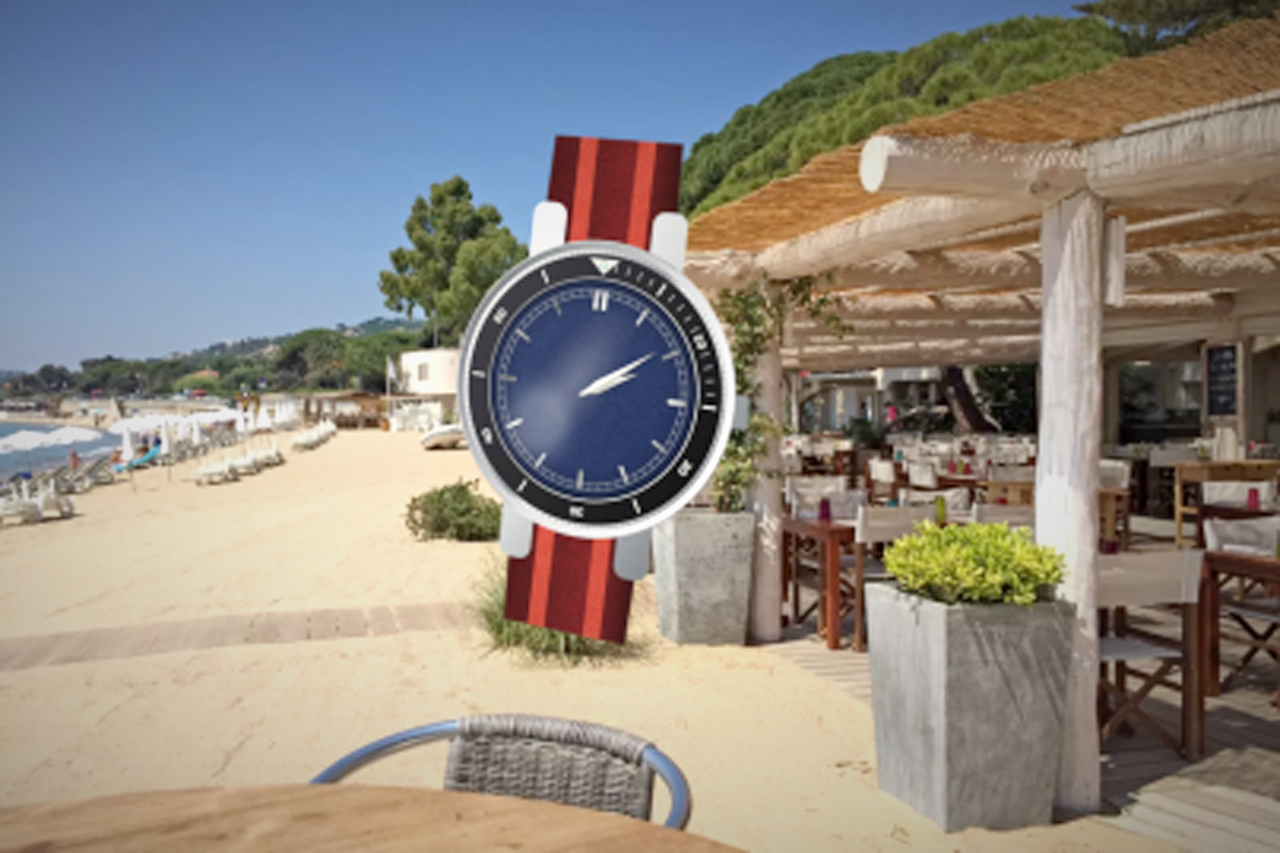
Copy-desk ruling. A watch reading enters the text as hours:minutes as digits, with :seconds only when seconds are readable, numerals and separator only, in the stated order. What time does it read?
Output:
2:09
